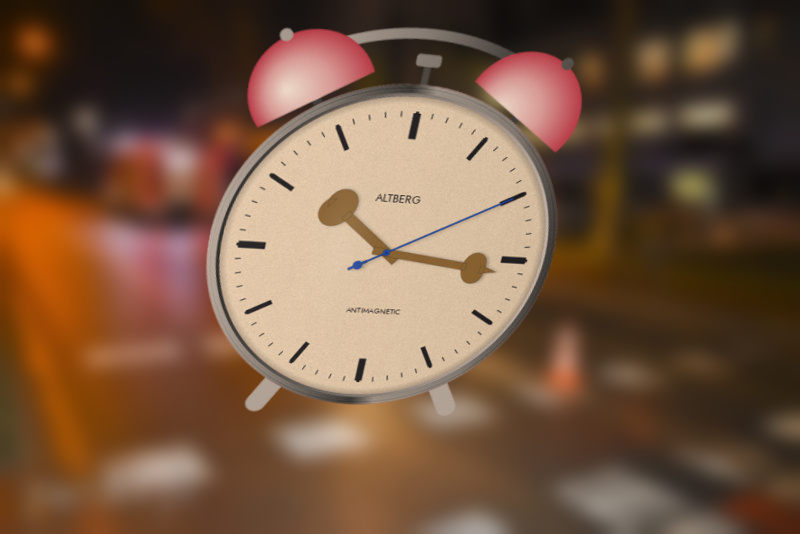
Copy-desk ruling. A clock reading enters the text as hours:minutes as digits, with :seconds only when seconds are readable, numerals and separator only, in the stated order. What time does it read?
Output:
10:16:10
